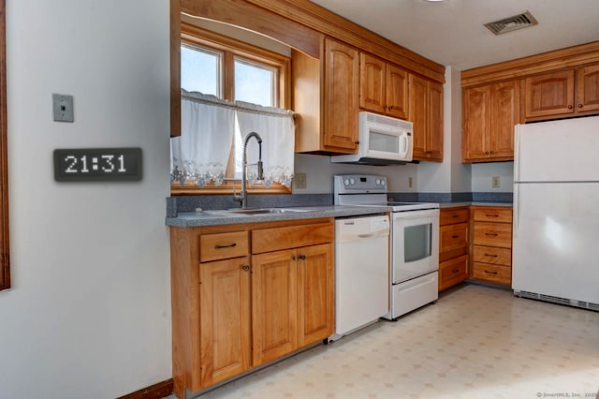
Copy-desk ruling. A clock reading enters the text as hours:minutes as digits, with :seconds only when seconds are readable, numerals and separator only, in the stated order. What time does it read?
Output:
21:31
